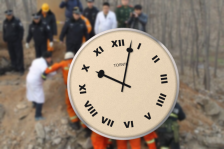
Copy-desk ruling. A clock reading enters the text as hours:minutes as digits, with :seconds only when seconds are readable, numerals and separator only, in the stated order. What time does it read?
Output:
10:03
